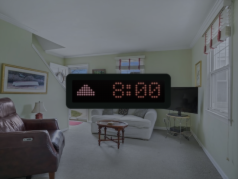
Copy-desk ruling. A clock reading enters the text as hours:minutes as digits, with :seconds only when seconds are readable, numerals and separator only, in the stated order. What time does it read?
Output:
8:00
